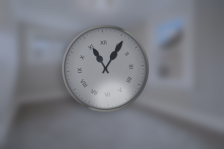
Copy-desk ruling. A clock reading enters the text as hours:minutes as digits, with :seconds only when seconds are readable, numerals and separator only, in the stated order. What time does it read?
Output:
11:06
